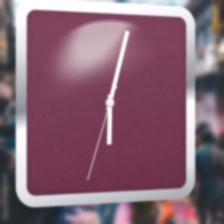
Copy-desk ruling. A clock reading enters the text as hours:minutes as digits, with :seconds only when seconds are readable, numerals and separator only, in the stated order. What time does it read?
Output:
6:02:33
